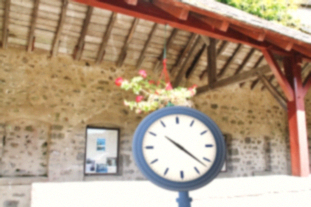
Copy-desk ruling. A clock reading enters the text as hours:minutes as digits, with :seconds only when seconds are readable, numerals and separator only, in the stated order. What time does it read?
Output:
10:22
